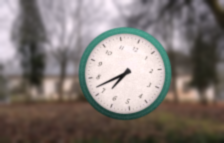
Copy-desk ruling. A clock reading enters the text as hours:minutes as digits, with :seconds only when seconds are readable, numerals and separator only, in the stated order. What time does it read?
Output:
6:37
